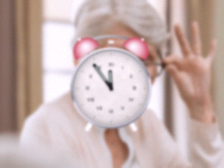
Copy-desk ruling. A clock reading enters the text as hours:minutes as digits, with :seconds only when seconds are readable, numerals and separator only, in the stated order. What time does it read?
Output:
11:54
